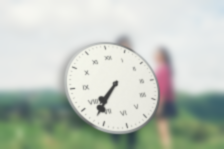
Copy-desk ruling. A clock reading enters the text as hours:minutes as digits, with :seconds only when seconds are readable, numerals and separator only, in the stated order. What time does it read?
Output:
7:37
